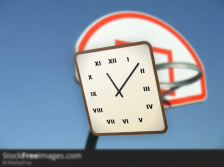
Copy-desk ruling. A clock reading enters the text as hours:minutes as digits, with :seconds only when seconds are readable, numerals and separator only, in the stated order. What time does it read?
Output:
11:08
